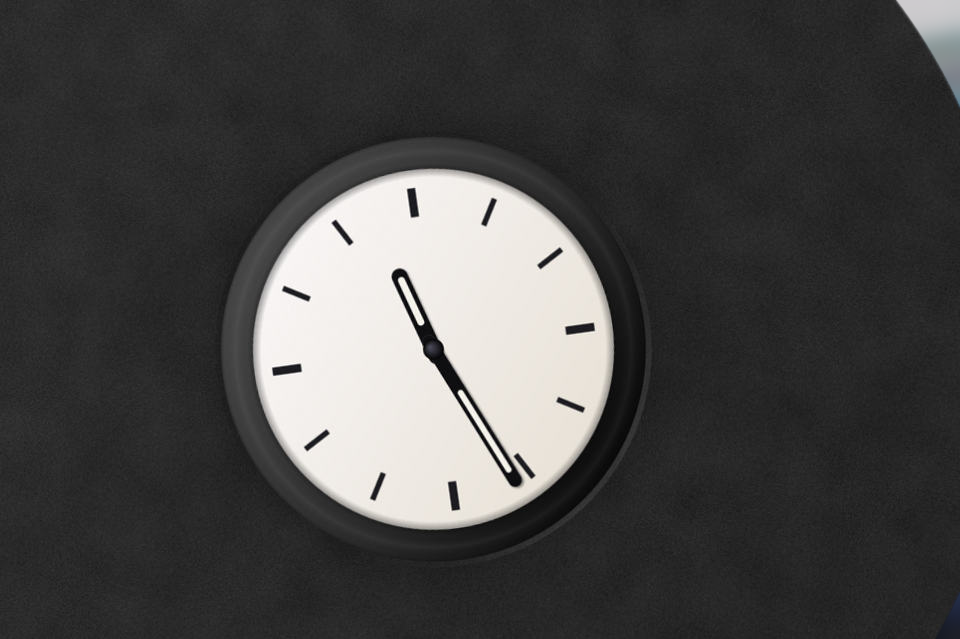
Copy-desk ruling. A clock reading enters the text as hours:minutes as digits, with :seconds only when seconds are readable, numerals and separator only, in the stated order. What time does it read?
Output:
11:26
